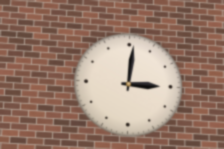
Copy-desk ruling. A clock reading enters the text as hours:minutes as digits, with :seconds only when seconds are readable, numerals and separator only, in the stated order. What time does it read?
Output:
3:01
